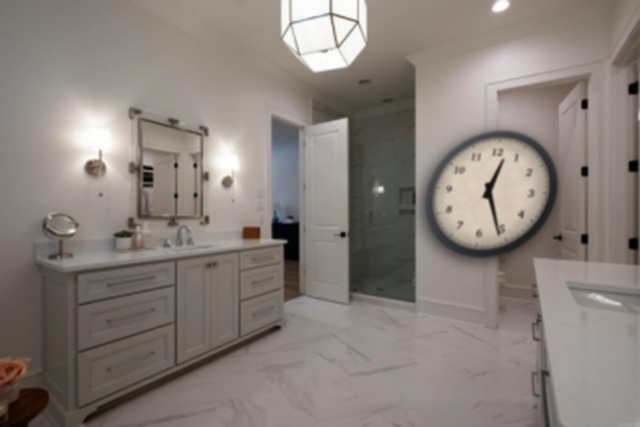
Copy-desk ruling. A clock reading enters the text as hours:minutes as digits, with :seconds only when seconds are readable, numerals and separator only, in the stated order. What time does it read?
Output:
12:26
